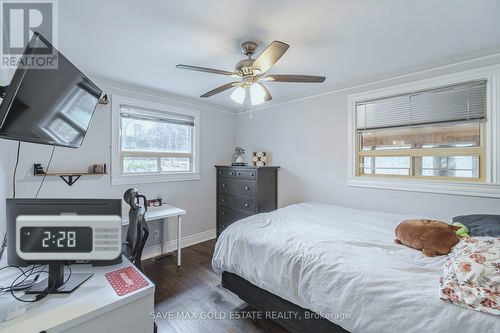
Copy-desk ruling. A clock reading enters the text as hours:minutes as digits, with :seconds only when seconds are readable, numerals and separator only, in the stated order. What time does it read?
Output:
2:28
